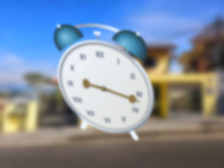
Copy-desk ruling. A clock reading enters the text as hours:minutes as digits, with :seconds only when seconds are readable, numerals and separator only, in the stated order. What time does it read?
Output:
9:17
